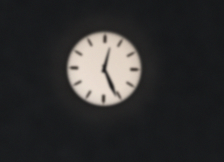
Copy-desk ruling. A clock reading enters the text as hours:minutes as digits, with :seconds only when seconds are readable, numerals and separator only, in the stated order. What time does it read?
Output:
12:26
